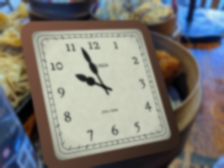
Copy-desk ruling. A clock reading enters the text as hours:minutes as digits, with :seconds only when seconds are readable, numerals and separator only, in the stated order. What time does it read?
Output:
9:57
